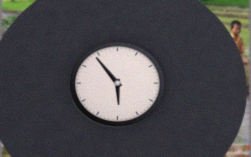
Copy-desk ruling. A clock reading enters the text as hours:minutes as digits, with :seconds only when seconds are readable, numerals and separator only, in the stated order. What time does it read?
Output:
5:54
